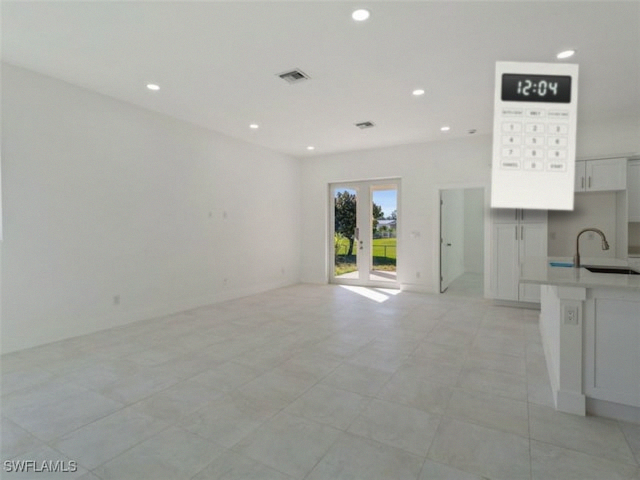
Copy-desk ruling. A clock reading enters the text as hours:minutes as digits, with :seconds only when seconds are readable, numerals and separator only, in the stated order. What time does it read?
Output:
12:04
